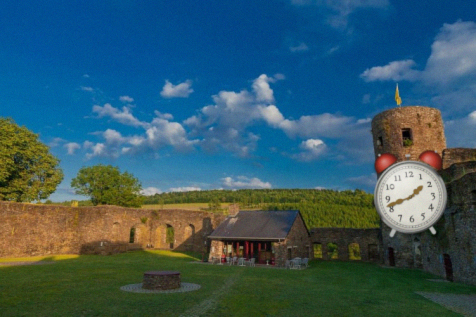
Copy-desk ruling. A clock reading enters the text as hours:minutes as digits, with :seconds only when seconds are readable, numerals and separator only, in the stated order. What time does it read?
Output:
1:42
